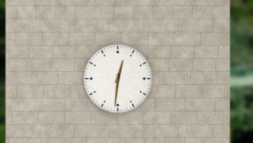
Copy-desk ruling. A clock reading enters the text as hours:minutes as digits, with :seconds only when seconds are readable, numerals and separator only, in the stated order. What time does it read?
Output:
12:31
